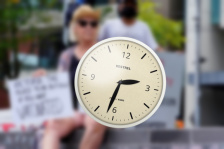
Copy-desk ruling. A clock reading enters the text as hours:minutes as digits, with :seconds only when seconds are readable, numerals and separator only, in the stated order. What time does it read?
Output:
2:32
